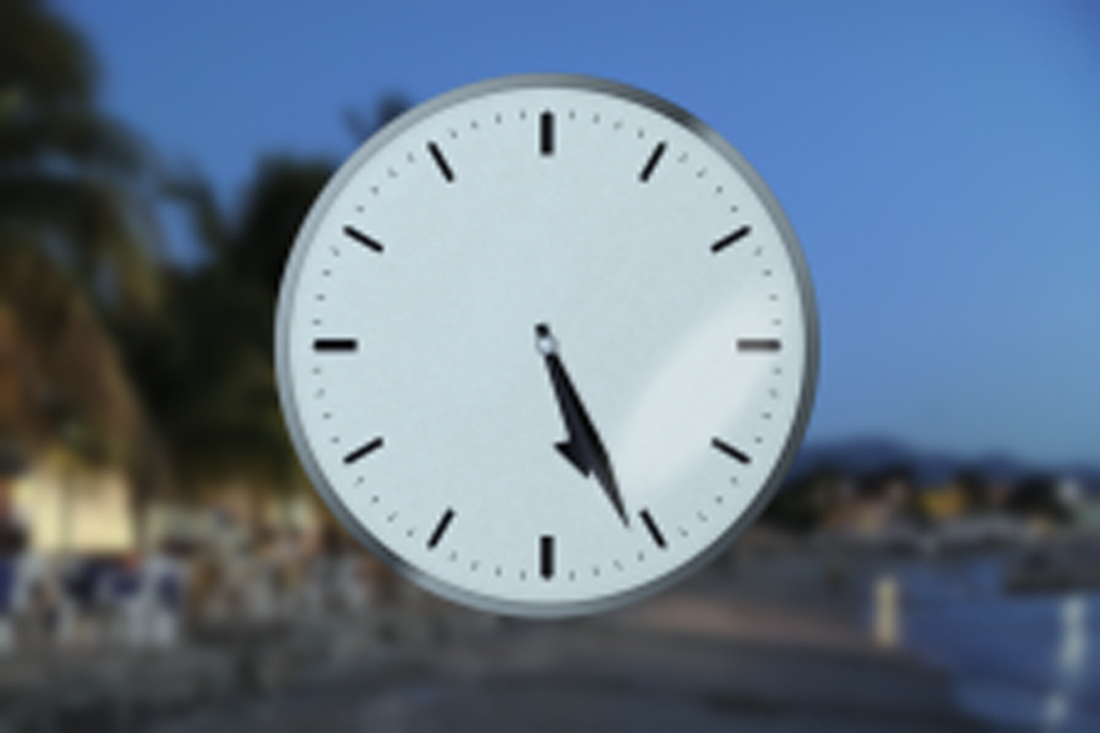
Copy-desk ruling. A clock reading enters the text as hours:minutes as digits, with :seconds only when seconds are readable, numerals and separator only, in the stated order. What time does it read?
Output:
5:26
